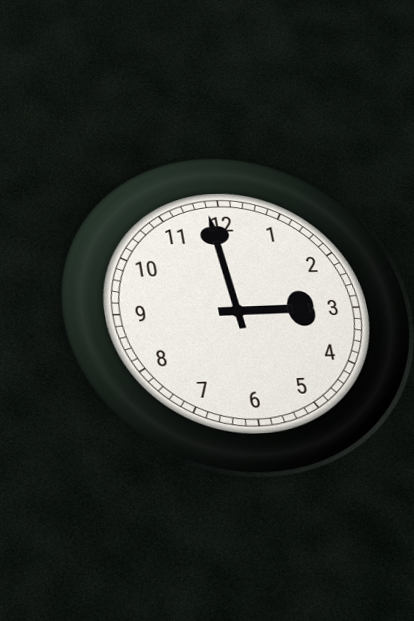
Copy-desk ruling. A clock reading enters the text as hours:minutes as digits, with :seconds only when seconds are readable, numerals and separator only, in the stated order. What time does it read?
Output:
2:59
